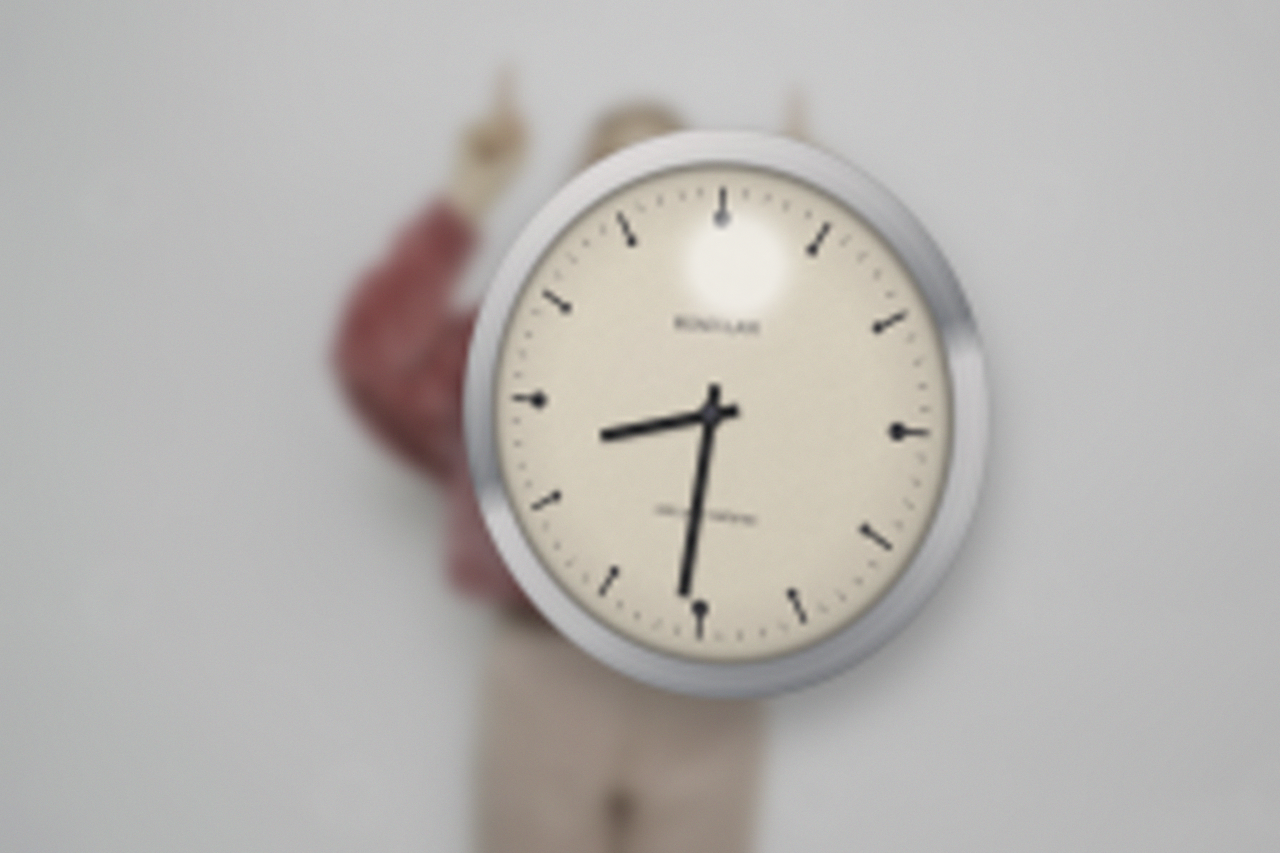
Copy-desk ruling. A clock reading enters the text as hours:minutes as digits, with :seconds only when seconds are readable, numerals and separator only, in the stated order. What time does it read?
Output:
8:31
